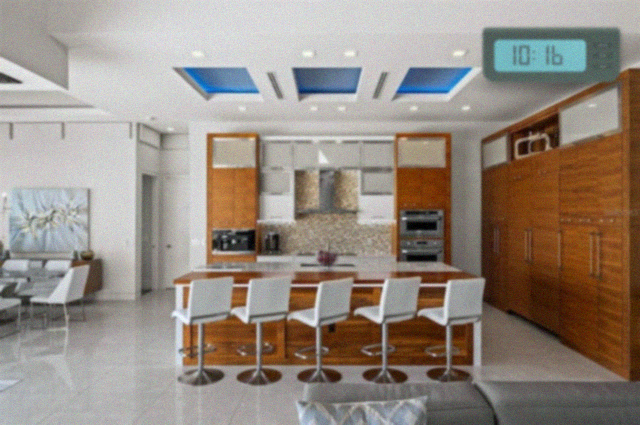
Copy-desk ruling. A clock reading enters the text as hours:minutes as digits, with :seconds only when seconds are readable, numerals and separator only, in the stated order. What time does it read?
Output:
10:16
